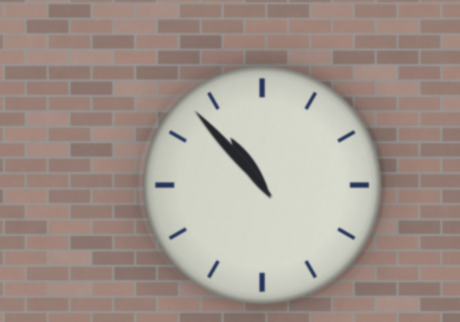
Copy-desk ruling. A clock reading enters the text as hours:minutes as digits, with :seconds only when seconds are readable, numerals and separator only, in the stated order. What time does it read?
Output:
10:53
